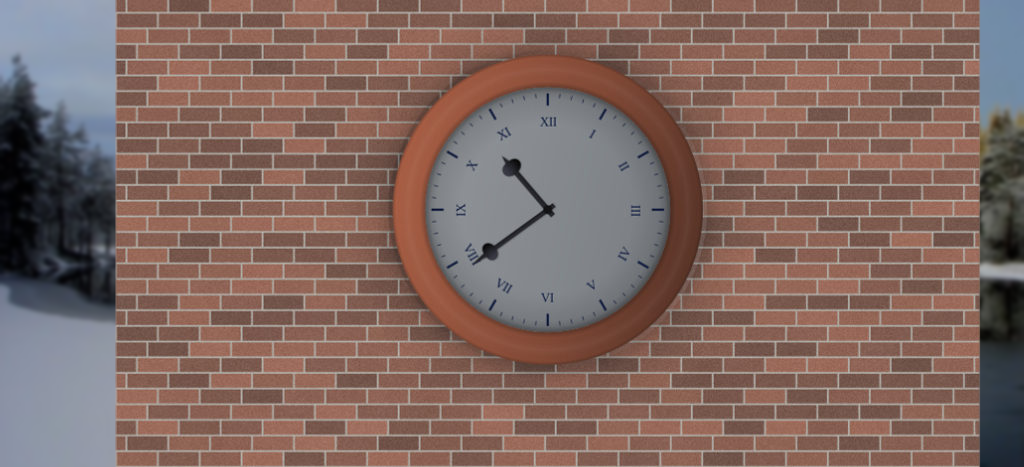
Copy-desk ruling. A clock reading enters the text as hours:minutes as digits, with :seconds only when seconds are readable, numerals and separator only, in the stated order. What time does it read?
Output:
10:39
